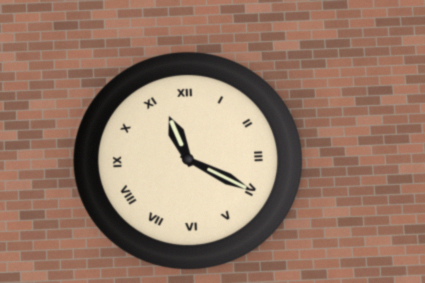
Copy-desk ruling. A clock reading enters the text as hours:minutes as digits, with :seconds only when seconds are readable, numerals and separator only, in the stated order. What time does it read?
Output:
11:20
